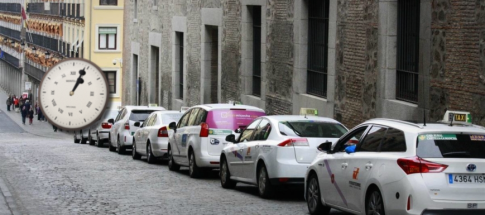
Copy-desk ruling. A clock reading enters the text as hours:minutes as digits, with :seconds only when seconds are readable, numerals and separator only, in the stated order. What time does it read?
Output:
1:04
